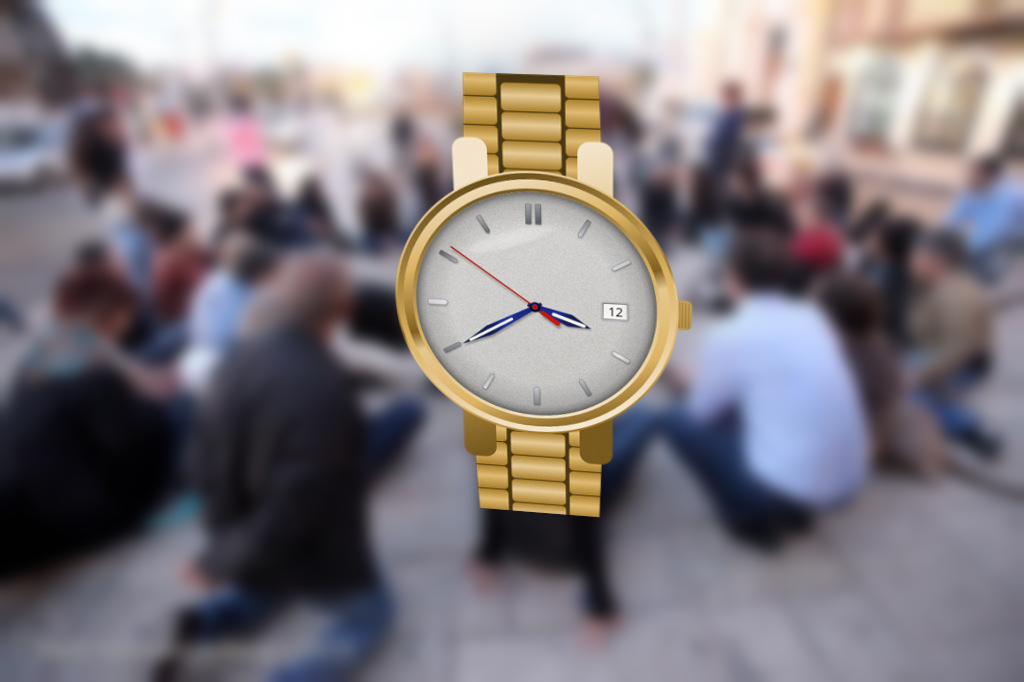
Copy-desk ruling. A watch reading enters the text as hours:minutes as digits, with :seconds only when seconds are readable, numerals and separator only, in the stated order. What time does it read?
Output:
3:39:51
